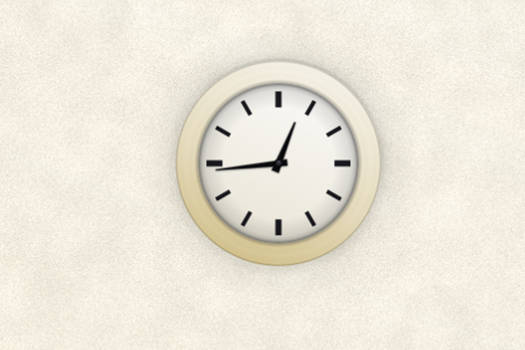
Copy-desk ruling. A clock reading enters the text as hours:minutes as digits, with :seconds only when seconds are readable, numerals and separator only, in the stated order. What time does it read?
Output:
12:44
